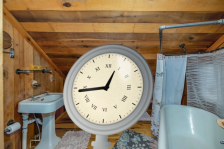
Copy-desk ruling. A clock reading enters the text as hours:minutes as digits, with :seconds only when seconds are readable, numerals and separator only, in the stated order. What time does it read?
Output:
12:44
